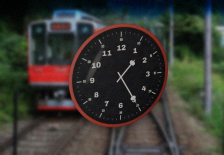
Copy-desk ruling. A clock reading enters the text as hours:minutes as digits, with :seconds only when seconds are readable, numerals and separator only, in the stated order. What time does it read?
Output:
1:25
